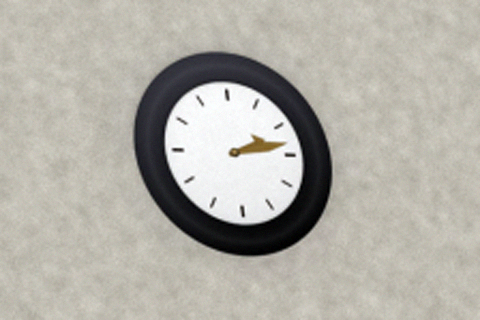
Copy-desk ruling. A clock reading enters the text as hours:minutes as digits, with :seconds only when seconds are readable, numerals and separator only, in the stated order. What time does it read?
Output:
2:13
